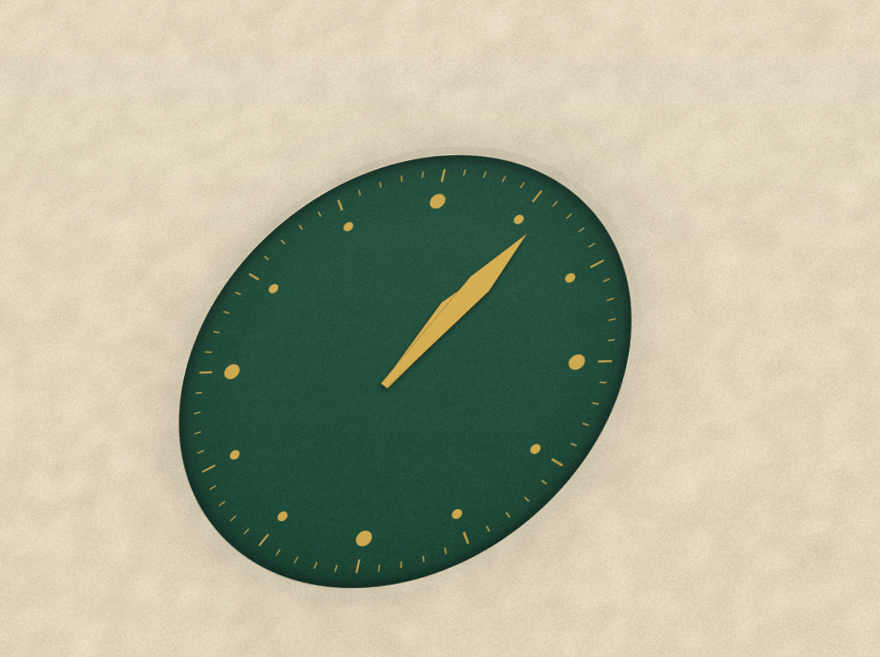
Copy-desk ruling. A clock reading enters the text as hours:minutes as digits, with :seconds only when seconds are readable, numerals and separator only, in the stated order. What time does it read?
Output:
1:06
